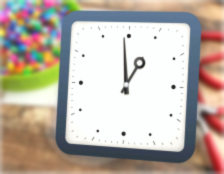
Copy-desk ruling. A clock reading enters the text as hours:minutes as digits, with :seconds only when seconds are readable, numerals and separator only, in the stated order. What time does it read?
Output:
12:59
